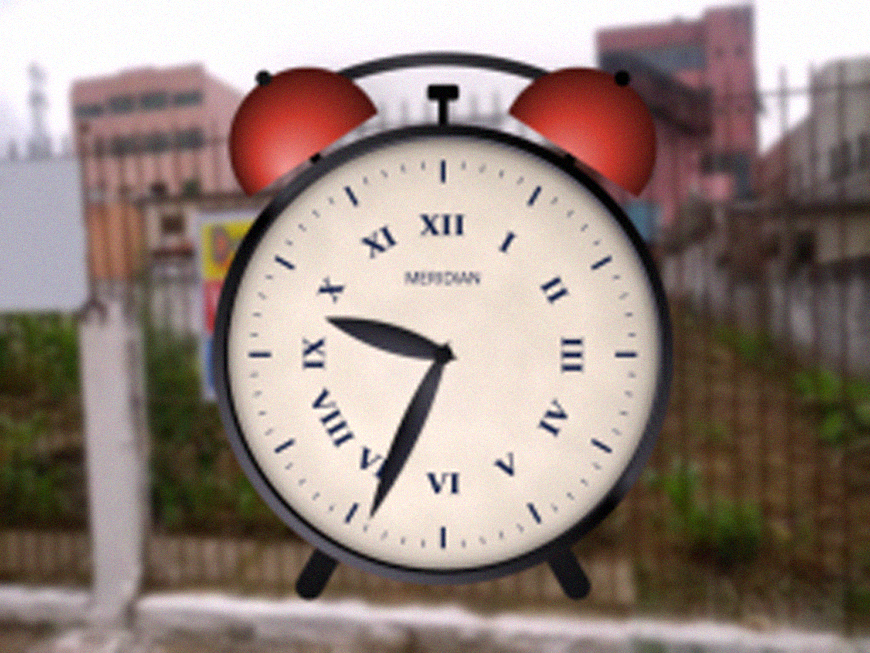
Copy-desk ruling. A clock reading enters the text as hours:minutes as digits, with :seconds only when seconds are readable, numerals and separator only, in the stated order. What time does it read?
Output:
9:34
